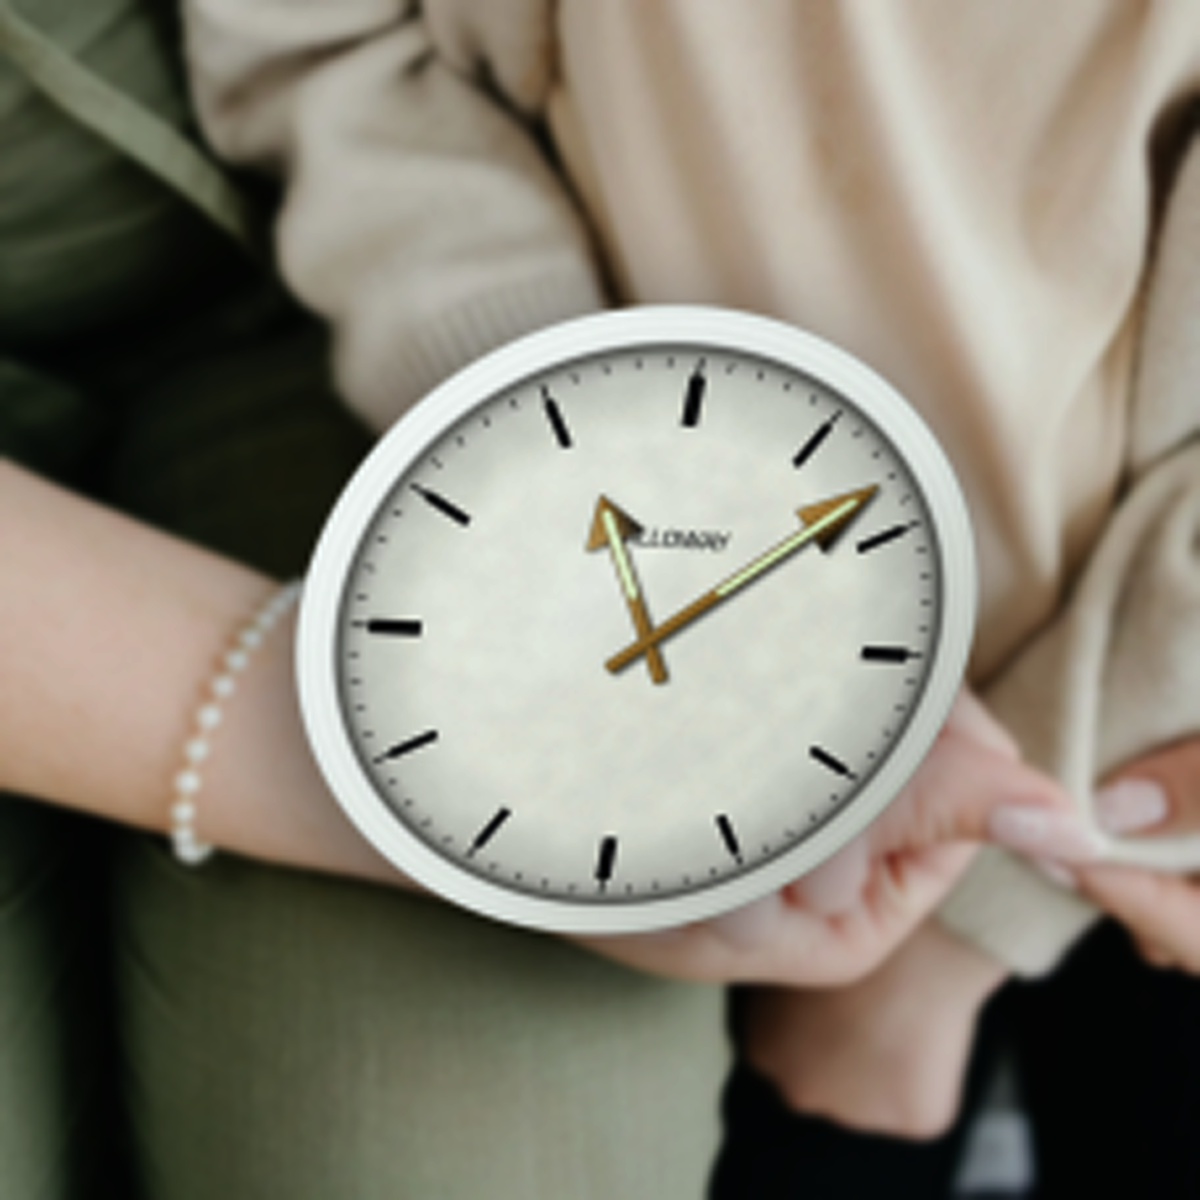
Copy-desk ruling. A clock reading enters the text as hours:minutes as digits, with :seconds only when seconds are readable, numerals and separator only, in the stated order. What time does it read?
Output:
11:08
